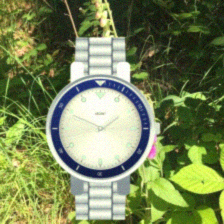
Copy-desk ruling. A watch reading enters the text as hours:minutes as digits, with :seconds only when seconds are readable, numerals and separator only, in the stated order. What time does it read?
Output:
1:49
